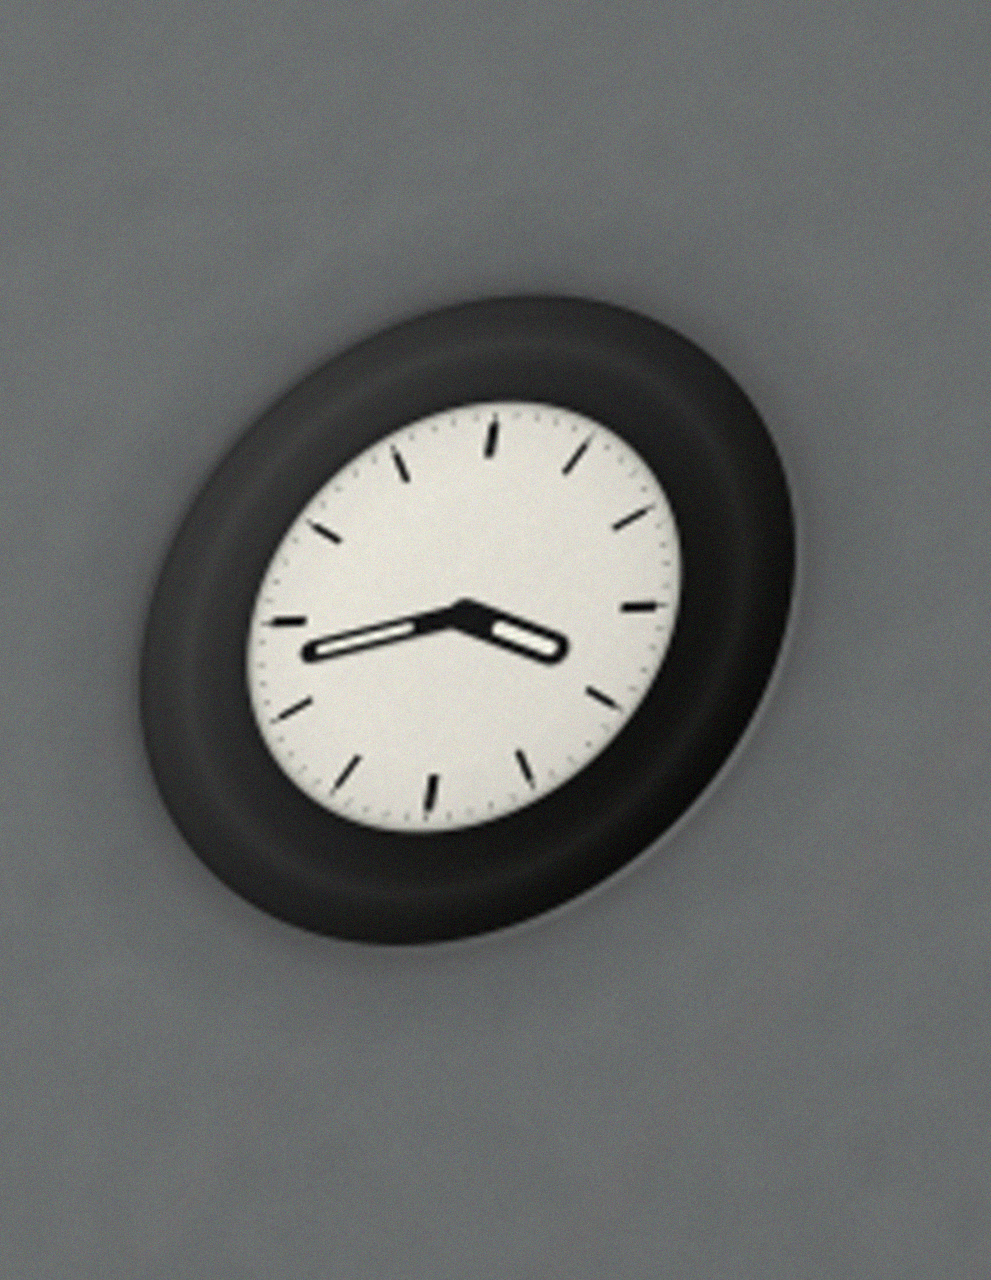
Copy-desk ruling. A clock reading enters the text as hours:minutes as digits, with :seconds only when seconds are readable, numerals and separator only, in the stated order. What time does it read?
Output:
3:43
